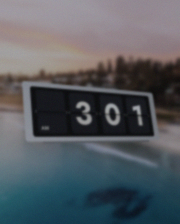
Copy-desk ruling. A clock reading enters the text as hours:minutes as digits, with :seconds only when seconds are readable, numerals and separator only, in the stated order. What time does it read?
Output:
3:01
